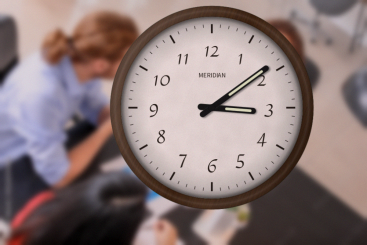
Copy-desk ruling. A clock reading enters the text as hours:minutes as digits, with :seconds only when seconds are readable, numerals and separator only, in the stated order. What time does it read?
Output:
3:09
